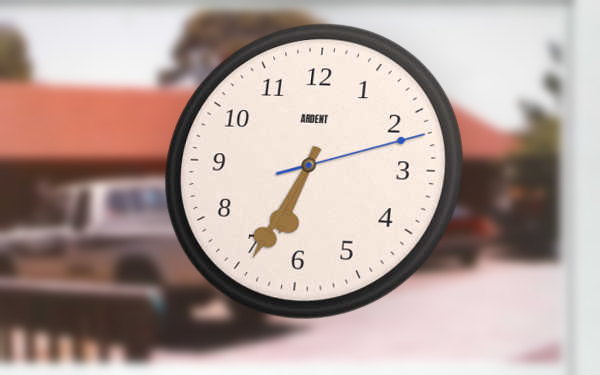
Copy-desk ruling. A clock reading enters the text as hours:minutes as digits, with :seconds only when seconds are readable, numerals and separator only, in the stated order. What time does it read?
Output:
6:34:12
